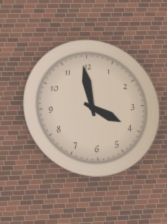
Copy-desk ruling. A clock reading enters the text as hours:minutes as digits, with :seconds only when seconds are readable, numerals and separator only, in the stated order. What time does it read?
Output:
3:59
